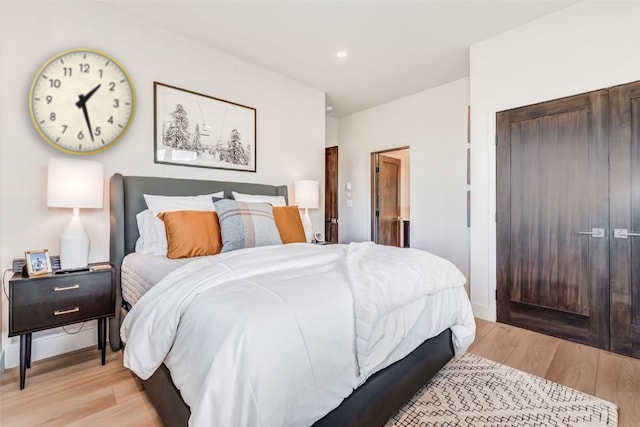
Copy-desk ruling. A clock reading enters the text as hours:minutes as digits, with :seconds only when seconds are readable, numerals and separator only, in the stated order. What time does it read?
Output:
1:27
